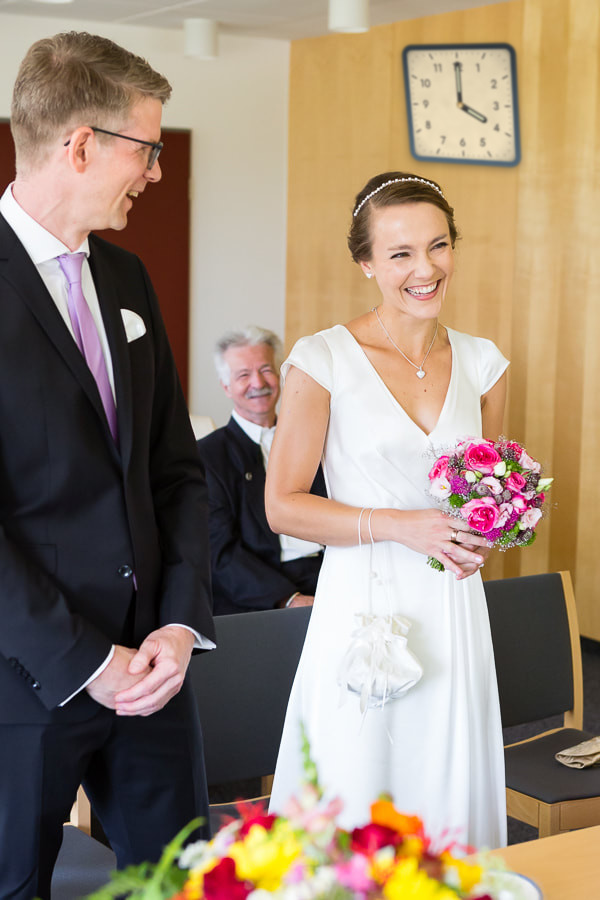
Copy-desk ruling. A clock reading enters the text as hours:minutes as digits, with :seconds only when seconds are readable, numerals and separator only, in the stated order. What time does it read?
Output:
4:00
